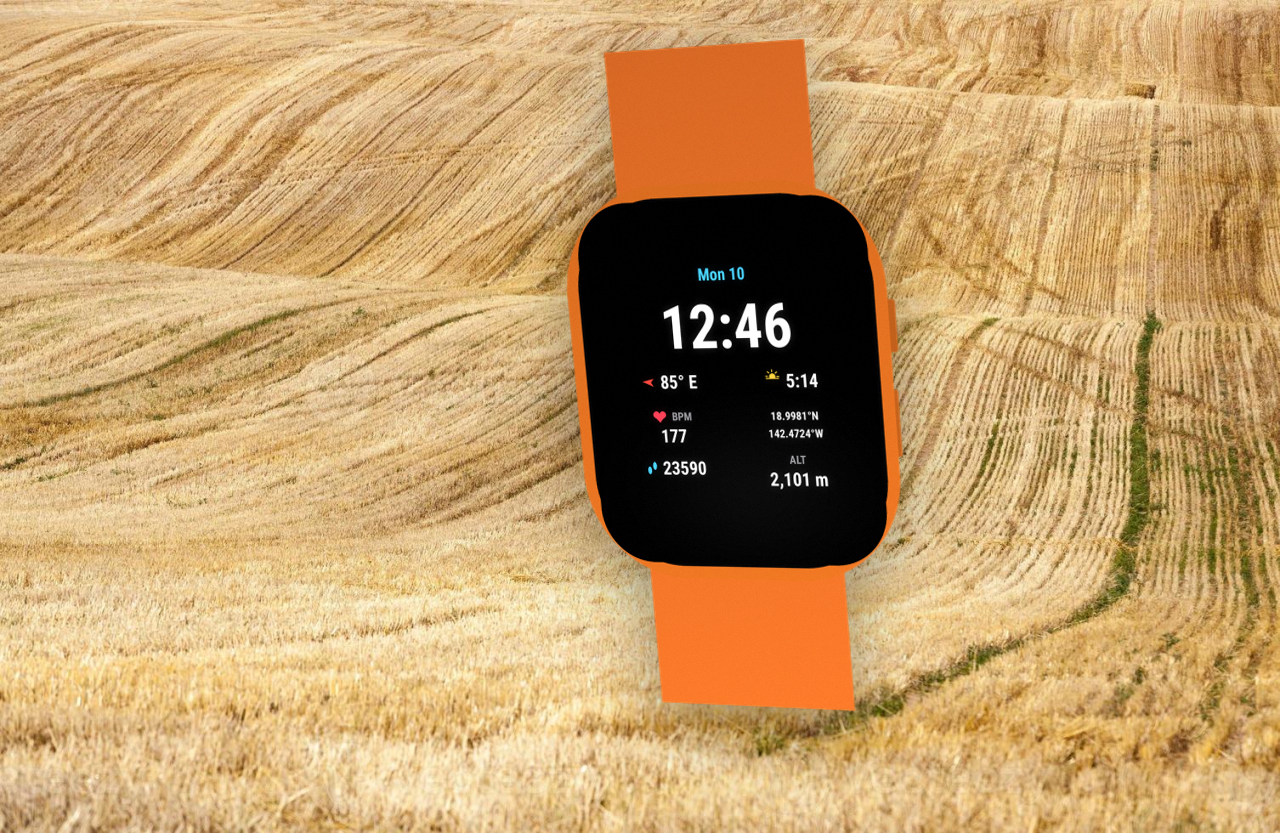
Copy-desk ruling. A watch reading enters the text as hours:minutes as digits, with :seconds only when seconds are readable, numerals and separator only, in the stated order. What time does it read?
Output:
12:46
